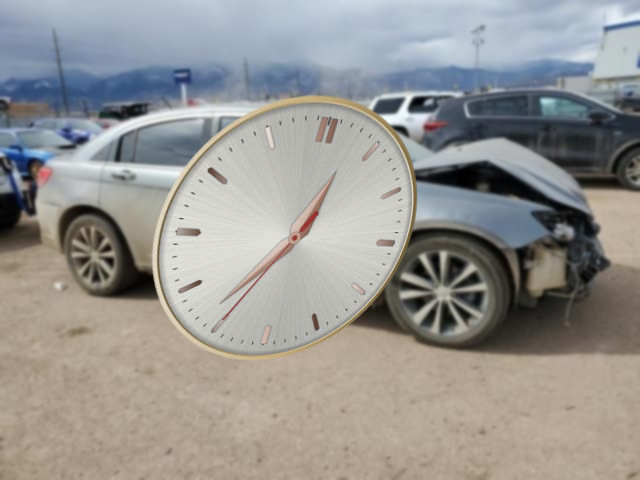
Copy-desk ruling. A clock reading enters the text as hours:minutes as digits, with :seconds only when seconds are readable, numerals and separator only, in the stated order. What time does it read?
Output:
12:36:35
